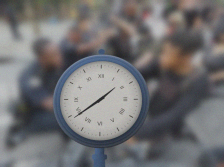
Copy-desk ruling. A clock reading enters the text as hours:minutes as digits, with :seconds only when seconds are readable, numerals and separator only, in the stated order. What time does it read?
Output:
1:39
